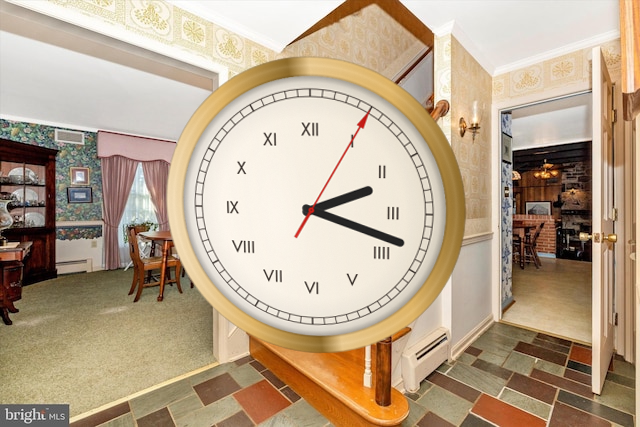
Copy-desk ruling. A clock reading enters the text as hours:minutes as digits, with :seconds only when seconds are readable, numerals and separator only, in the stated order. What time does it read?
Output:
2:18:05
